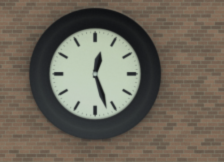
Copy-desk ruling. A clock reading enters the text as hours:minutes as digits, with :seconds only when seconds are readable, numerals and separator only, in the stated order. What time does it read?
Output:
12:27
